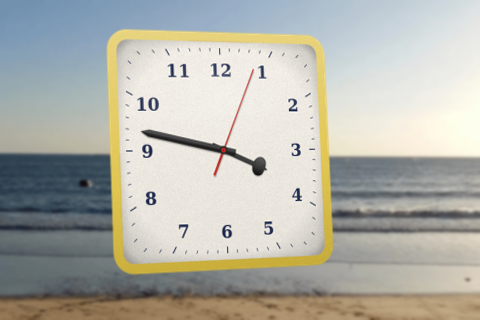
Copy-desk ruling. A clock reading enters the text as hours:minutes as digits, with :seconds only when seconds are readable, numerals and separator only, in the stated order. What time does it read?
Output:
3:47:04
